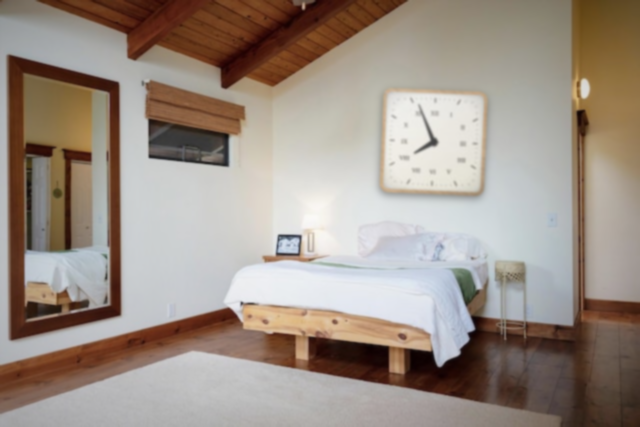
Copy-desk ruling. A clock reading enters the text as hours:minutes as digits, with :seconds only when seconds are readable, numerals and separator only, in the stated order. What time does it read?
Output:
7:56
